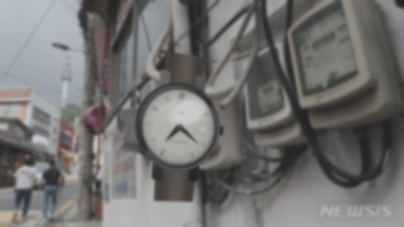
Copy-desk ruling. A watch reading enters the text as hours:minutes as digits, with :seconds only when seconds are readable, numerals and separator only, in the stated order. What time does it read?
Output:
7:21
